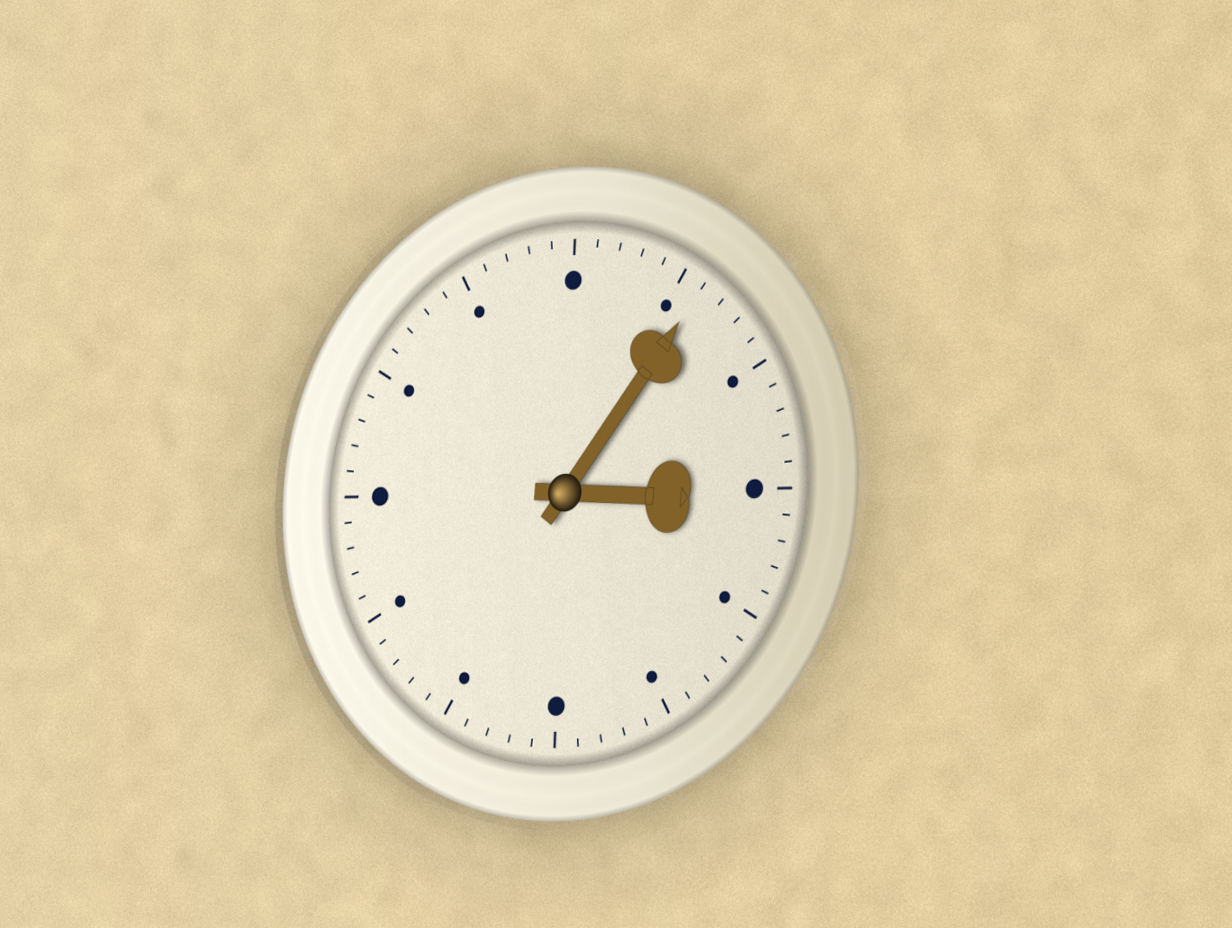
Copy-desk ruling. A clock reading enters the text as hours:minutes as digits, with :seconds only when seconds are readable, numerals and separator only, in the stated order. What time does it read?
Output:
3:06
